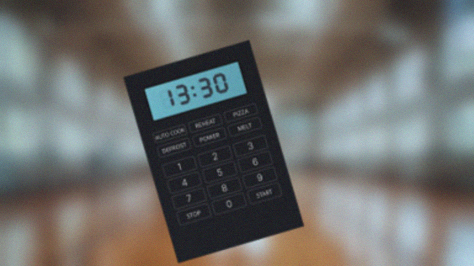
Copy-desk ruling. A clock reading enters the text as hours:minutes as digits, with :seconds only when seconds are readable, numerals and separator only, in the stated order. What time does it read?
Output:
13:30
